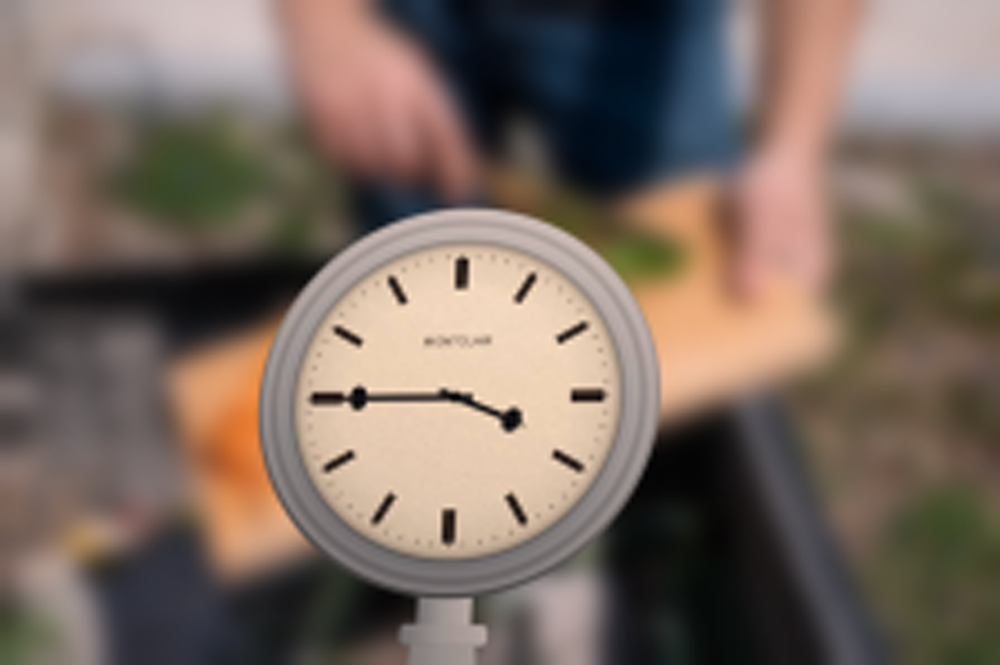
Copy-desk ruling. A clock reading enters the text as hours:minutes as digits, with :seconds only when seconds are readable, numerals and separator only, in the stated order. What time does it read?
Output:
3:45
